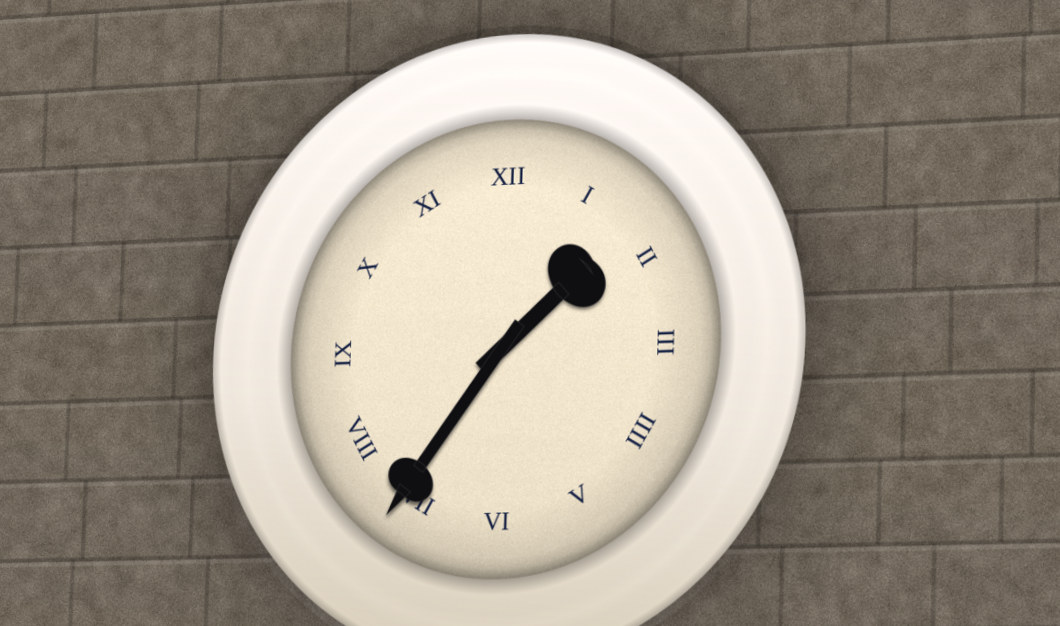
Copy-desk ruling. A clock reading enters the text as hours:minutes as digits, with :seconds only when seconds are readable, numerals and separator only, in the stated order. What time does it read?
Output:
1:36
